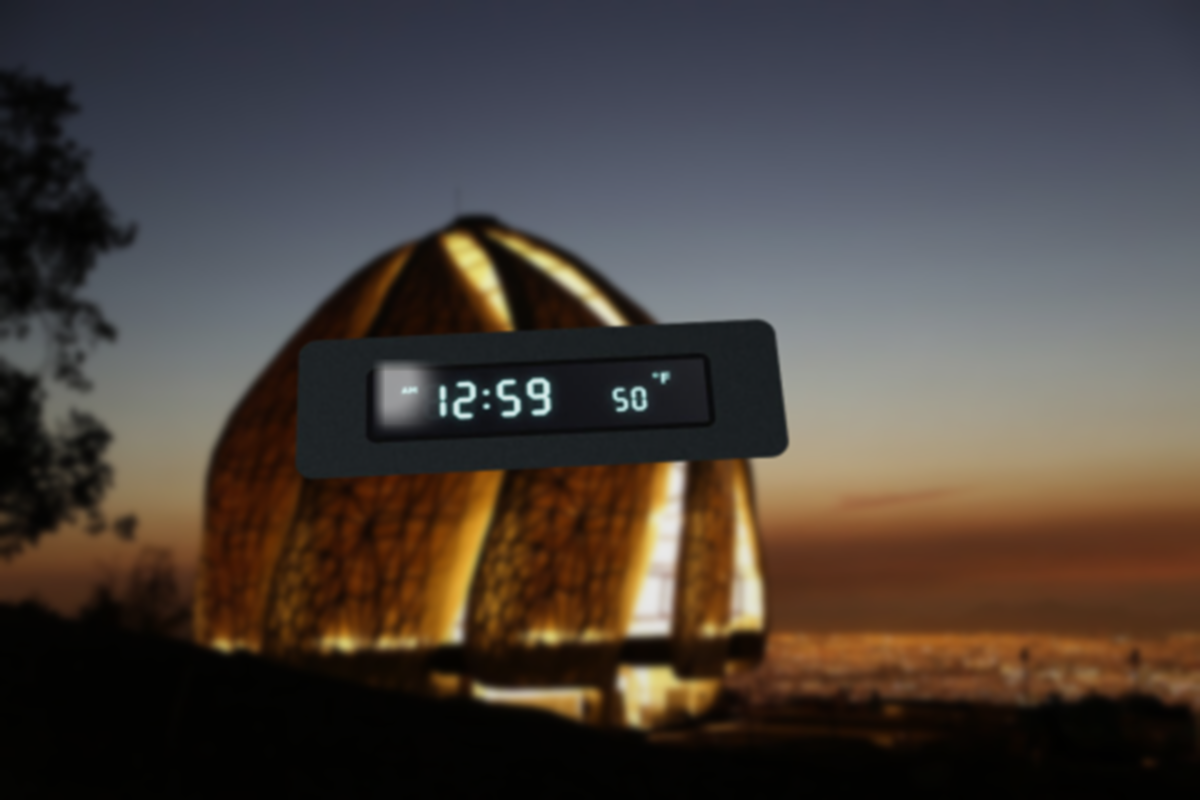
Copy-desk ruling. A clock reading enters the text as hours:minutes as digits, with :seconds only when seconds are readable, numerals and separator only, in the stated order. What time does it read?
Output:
12:59
